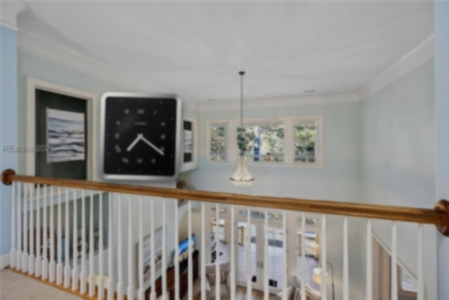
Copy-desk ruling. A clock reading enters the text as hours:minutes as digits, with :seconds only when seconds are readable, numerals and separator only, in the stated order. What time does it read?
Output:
7:21
